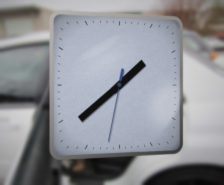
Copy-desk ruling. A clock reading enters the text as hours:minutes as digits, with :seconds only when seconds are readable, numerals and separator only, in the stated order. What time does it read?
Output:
1:38:32
